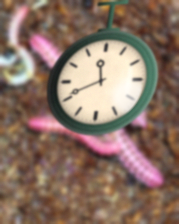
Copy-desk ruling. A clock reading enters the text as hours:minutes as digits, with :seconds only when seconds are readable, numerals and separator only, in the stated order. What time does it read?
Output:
11:41
